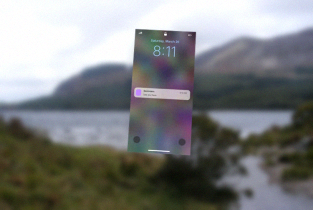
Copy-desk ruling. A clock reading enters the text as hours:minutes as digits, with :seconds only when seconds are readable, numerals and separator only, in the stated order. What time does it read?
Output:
8:11
